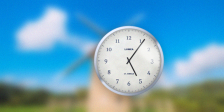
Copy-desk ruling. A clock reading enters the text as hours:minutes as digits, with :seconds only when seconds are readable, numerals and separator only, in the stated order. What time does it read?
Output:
5:06
